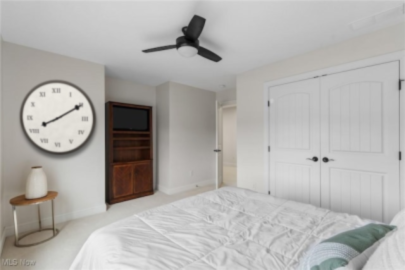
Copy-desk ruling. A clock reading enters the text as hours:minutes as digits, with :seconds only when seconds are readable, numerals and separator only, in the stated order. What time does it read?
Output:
8:10
